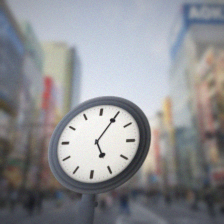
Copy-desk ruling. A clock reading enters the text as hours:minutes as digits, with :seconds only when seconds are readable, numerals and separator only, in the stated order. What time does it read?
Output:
5:05
